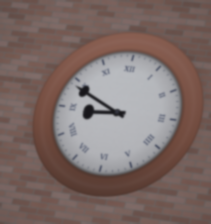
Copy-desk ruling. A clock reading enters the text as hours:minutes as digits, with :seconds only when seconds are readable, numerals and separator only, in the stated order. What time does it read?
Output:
8:49
